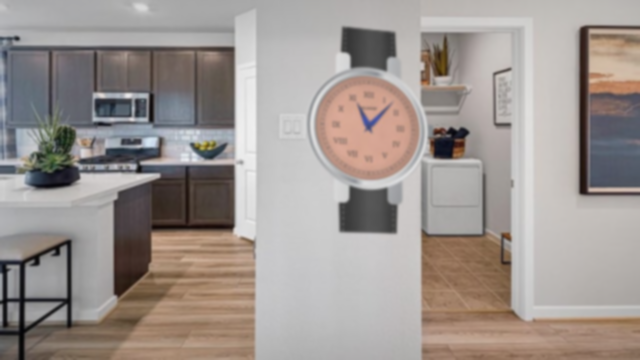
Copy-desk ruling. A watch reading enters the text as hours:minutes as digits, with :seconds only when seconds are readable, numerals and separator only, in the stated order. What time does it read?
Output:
11:07
